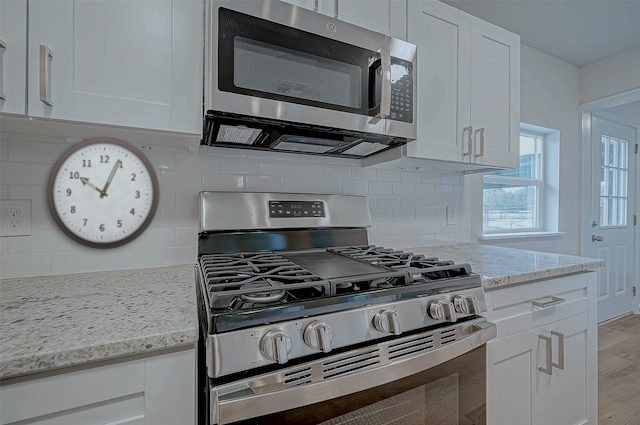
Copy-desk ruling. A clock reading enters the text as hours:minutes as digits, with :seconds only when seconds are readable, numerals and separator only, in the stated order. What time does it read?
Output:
10:04
